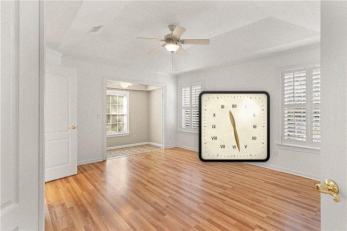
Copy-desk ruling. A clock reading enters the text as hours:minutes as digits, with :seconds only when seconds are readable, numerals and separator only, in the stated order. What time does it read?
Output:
11:28
